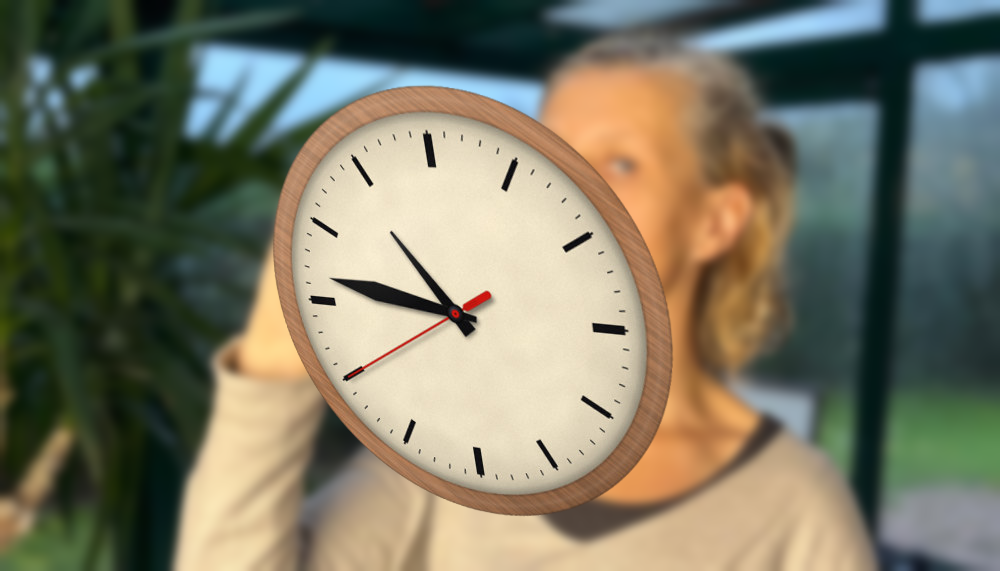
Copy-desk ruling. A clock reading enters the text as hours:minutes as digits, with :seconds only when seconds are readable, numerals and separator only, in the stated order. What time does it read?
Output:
10:46:40
